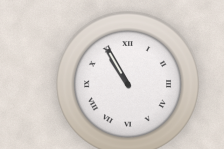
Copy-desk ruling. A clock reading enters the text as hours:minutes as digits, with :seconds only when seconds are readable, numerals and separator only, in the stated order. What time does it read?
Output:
10:55
